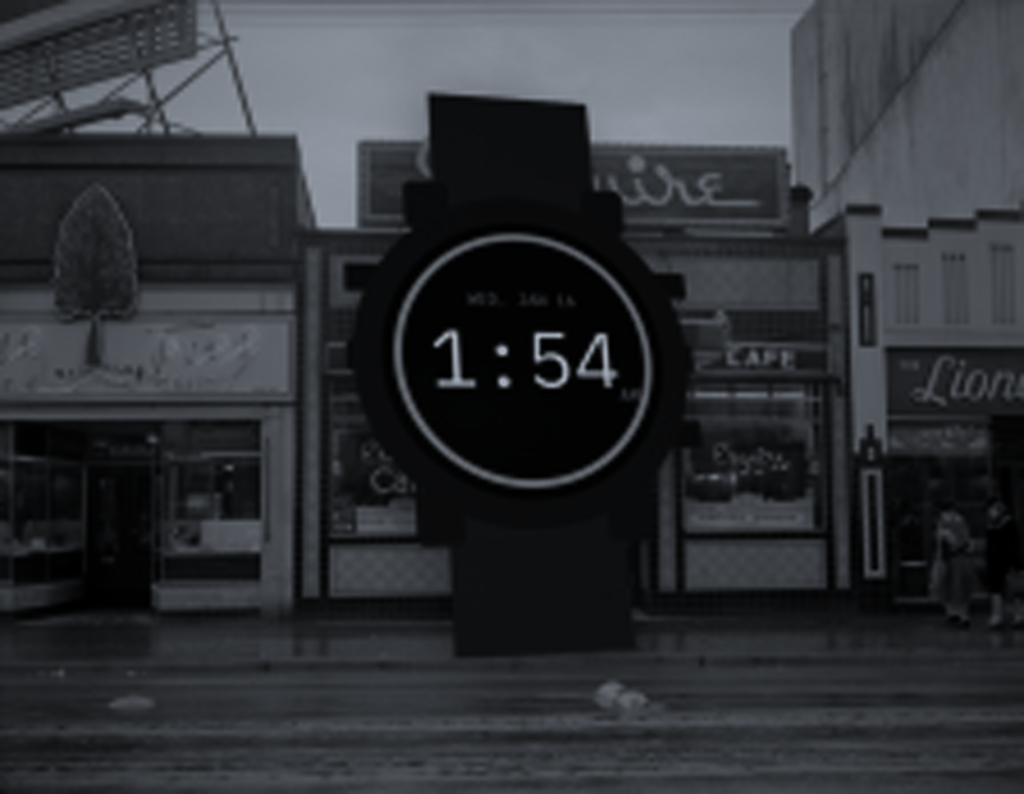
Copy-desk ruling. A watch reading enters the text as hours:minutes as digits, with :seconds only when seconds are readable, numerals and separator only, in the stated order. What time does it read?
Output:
1:54
